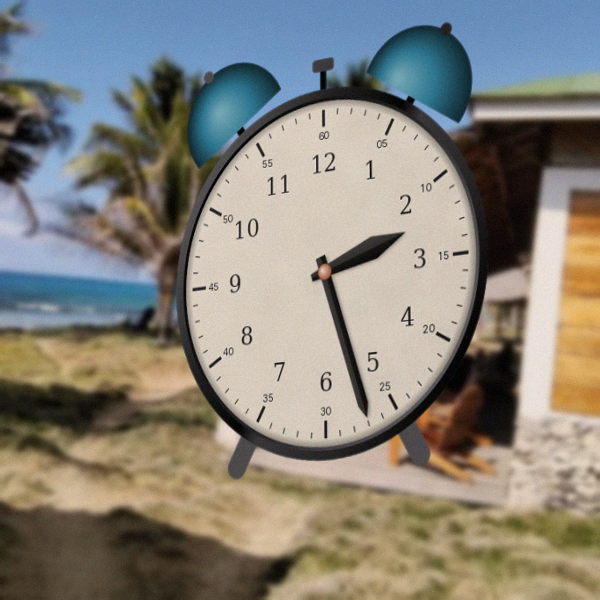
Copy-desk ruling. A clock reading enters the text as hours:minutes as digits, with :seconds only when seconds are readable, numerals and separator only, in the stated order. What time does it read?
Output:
2:27
